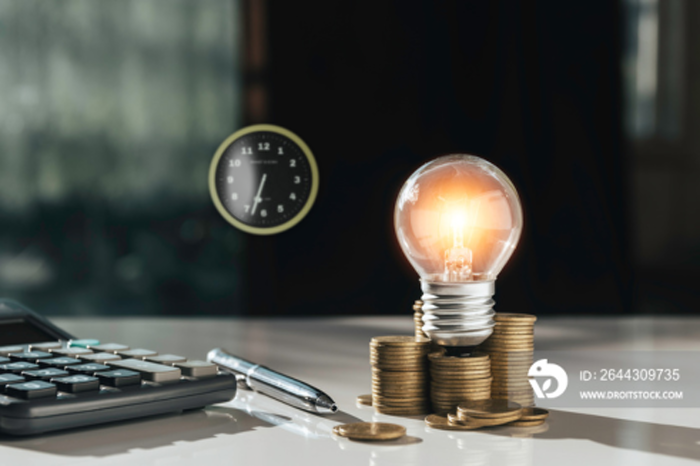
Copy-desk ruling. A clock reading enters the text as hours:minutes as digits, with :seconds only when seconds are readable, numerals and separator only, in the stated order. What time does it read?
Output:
6:33
